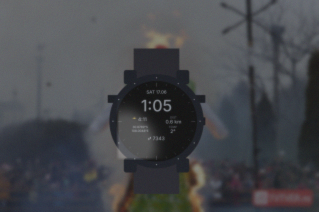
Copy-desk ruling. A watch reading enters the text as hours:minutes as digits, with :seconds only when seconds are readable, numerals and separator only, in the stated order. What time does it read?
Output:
1:05
